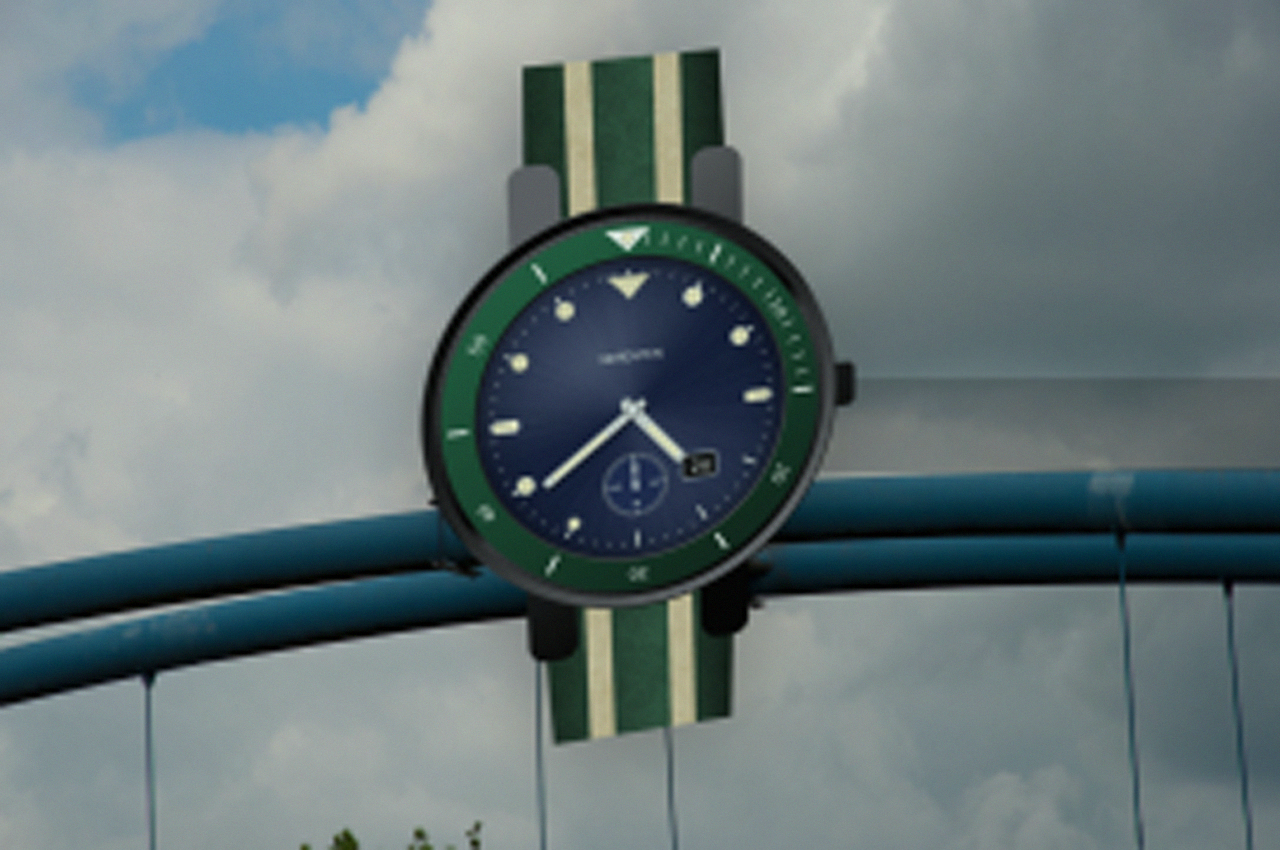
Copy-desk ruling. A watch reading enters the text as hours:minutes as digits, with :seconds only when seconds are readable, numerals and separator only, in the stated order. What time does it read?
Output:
4:39
